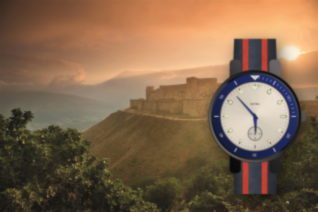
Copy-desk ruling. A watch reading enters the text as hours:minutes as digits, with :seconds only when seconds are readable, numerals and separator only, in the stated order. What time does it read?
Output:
5:53
